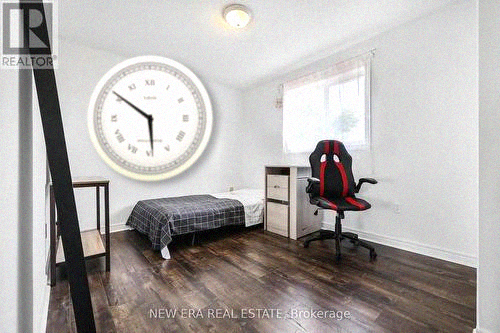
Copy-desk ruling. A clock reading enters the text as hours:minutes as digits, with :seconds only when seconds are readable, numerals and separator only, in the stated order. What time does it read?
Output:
5:51
